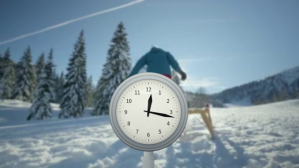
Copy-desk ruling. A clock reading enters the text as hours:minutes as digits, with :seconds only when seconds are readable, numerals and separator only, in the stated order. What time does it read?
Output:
12:17
